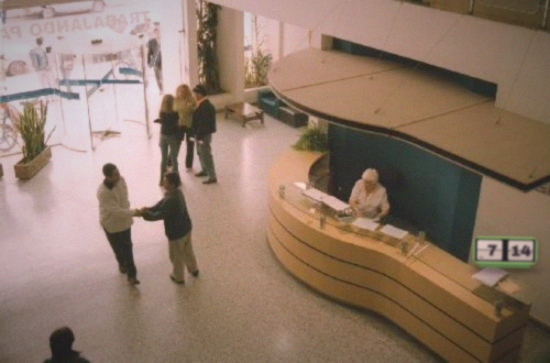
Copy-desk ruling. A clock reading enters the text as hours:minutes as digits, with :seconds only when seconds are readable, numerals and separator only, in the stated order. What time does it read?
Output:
7:14
